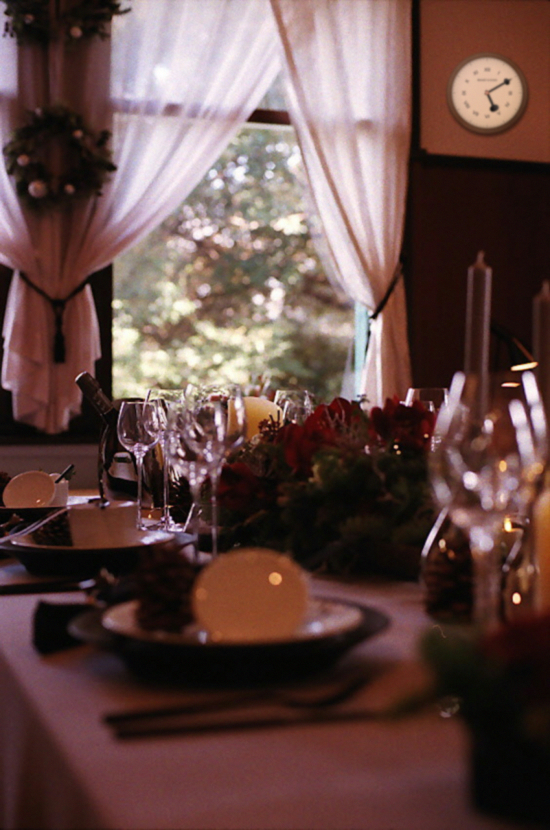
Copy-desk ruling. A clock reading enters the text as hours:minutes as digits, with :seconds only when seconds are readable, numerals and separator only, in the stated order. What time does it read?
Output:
5:10
